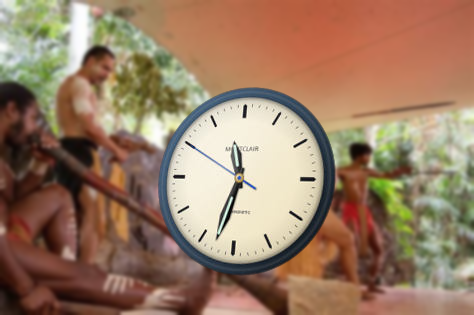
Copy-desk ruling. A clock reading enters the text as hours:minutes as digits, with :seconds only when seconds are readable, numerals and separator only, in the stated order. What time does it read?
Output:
11:32:50
